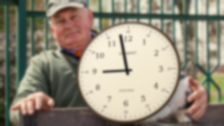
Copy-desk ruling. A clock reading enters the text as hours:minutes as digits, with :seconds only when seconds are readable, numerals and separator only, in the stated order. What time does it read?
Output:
8:58
